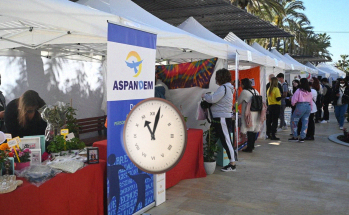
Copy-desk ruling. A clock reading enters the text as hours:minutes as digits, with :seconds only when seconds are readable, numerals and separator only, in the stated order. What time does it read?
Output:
11:03
